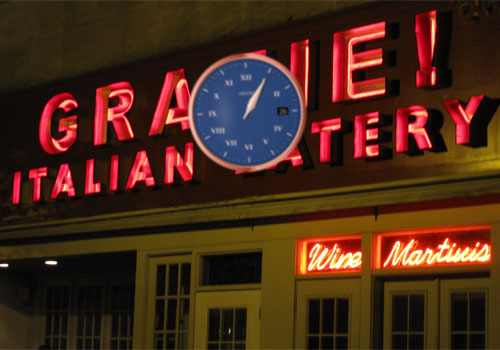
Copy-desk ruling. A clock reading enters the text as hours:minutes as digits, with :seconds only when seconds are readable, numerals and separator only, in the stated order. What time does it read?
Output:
1:05
